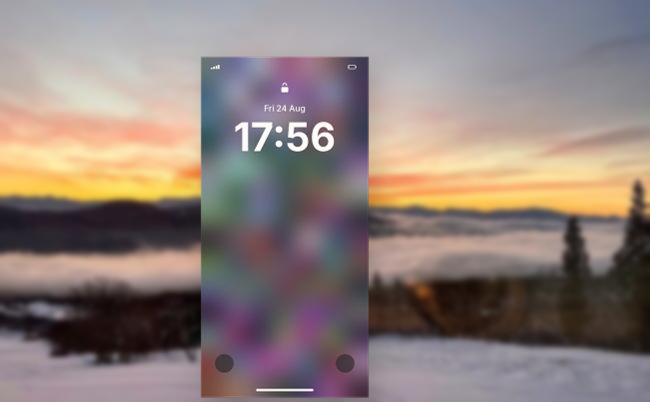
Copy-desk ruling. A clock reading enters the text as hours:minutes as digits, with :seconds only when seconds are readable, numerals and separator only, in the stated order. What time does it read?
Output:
17:56
